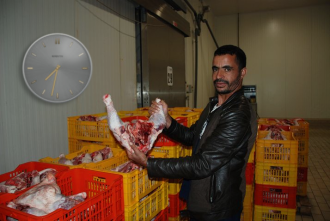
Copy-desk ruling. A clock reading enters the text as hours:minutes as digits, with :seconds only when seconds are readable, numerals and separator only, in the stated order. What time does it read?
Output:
7:32
